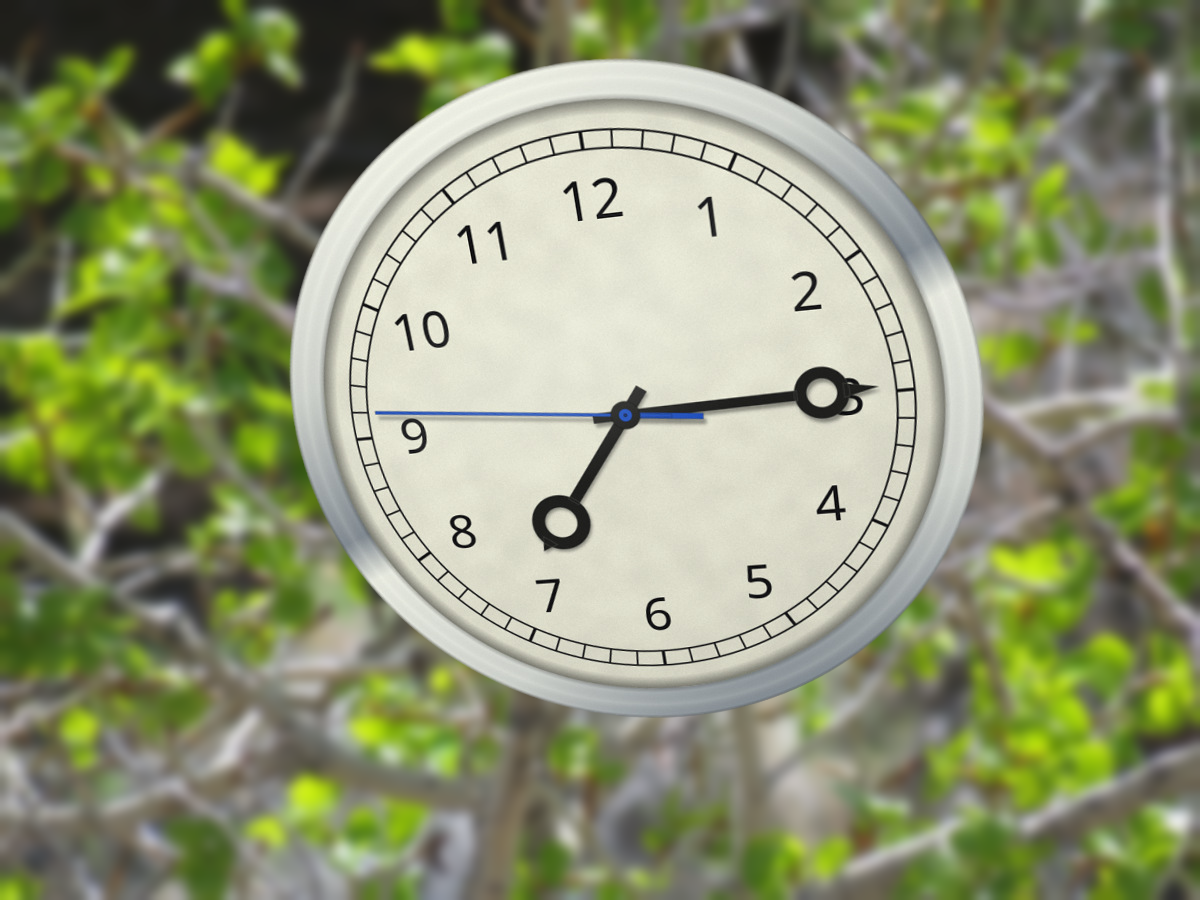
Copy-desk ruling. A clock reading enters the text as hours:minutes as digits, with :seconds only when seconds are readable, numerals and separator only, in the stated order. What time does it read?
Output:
7:14:46
